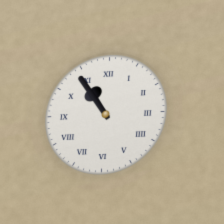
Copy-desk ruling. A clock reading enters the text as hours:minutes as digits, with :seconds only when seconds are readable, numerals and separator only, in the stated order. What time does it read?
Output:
10:54
